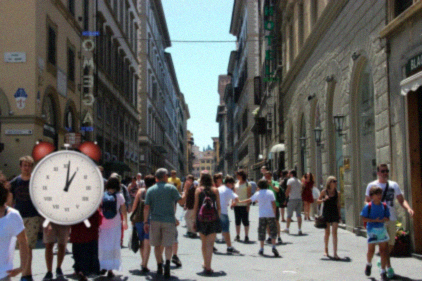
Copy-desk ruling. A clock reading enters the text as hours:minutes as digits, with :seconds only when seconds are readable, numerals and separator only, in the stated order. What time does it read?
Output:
1:01
